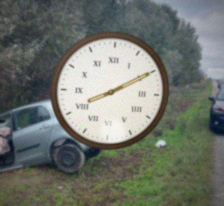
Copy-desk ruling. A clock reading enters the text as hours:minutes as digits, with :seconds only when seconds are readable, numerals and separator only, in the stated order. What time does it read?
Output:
8:10
